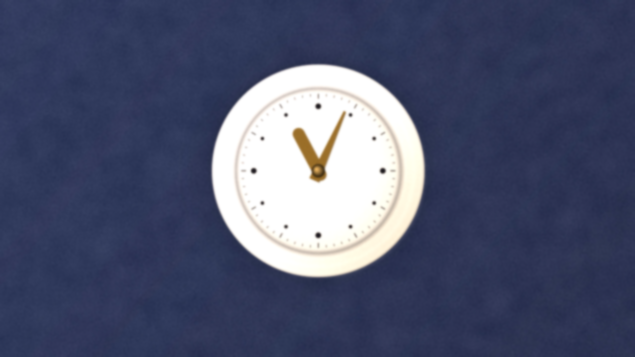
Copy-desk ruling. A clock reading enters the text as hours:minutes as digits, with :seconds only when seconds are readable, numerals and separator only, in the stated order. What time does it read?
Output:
11:04
